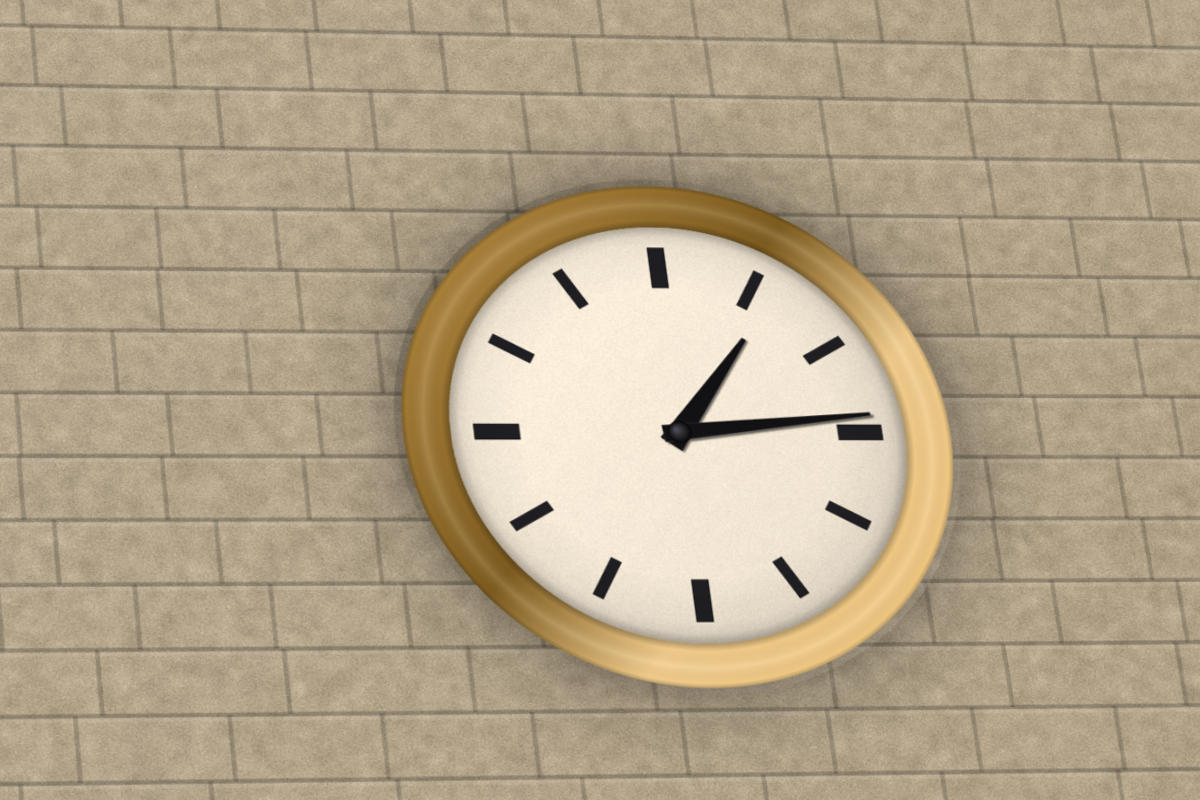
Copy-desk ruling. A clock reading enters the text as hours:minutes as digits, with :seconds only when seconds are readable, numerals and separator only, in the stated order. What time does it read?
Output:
1:14
